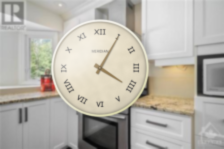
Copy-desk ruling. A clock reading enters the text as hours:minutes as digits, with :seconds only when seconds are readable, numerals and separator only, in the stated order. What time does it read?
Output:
4:05
